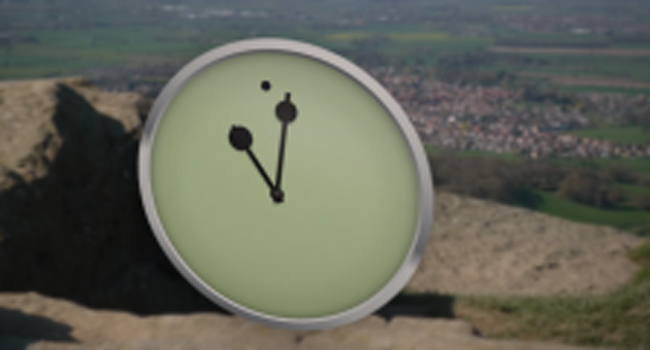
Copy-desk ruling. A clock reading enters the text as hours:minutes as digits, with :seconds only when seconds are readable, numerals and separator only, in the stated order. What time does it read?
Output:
11:02
